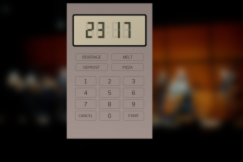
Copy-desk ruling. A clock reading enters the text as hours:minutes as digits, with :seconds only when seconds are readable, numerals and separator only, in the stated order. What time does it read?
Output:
23:17
